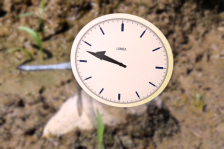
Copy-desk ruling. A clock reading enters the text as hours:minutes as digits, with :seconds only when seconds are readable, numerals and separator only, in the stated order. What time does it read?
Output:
9:48
